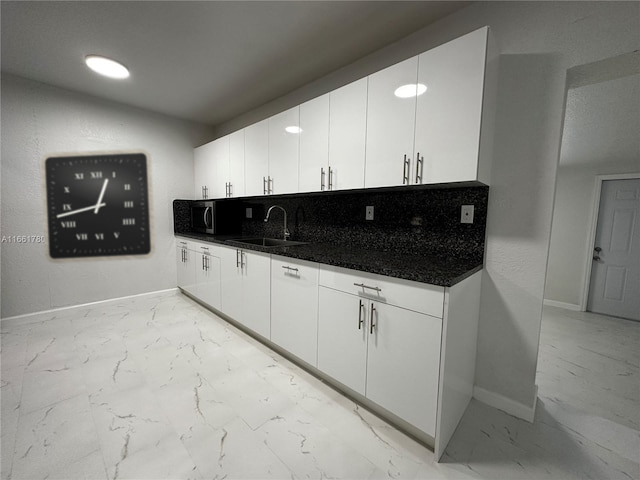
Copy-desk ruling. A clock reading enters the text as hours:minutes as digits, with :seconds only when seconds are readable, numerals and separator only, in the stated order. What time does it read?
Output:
12:43
